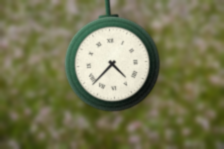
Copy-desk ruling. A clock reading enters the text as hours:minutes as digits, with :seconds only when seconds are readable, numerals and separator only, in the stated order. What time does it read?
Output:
4:38
